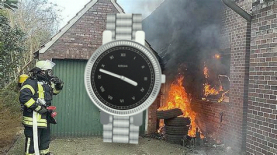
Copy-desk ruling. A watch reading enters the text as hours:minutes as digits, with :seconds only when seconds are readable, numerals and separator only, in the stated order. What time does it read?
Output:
3:48
